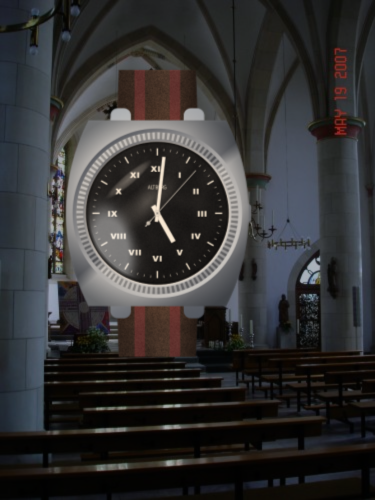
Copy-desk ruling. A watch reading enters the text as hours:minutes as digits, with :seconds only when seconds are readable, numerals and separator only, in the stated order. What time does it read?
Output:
5:01:07
